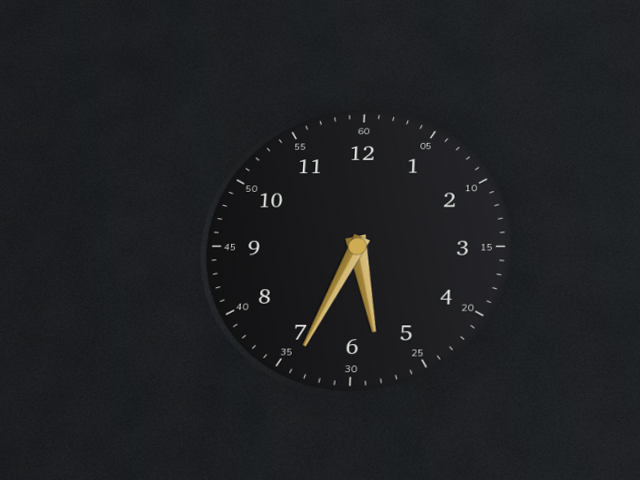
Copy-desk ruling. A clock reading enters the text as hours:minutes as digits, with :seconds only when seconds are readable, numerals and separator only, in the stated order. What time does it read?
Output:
5:34
